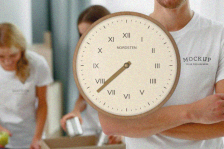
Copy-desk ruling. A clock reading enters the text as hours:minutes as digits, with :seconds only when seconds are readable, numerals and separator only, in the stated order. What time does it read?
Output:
7:38
